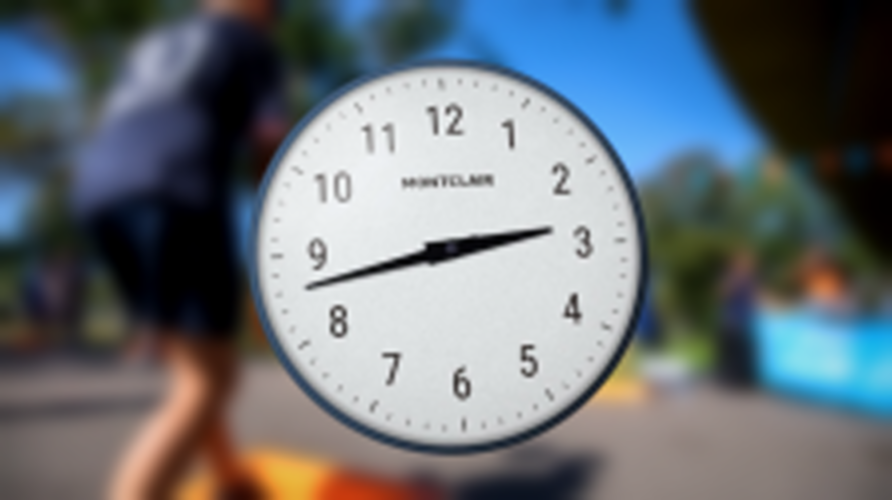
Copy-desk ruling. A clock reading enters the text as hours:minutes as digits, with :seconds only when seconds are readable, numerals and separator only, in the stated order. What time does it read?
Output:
2:43
